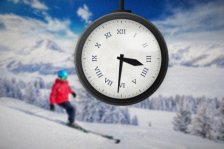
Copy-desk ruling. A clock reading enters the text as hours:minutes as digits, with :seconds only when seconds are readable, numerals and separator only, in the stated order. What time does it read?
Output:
3:31
